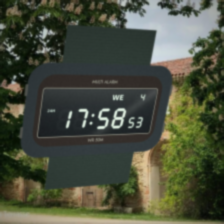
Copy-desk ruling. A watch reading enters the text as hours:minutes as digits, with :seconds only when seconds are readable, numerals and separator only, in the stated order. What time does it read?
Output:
17:58:53
